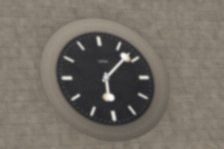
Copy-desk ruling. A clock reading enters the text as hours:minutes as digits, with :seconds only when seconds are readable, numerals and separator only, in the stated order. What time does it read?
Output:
6:08
